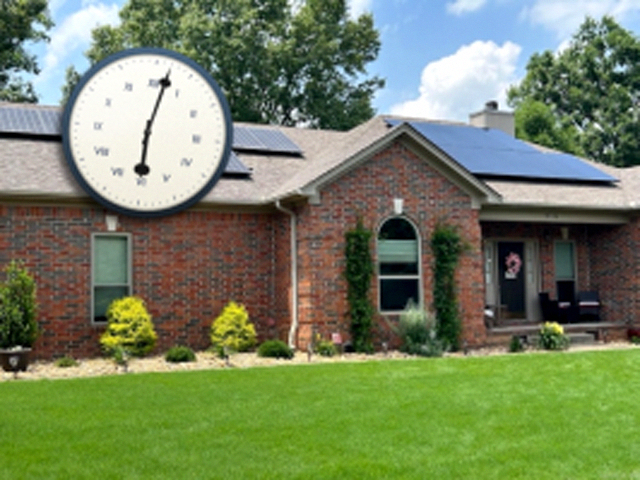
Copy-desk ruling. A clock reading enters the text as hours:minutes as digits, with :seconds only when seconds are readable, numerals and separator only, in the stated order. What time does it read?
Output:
6:02
